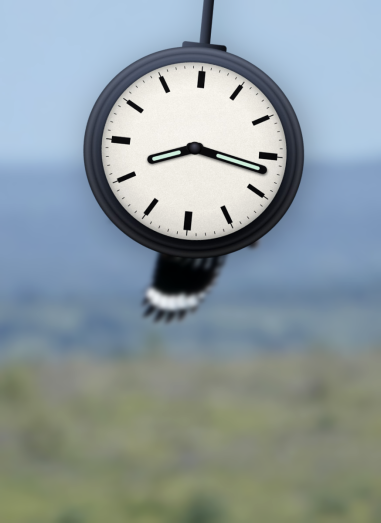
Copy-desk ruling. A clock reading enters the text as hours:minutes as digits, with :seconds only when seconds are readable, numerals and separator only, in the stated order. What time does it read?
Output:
8:17
